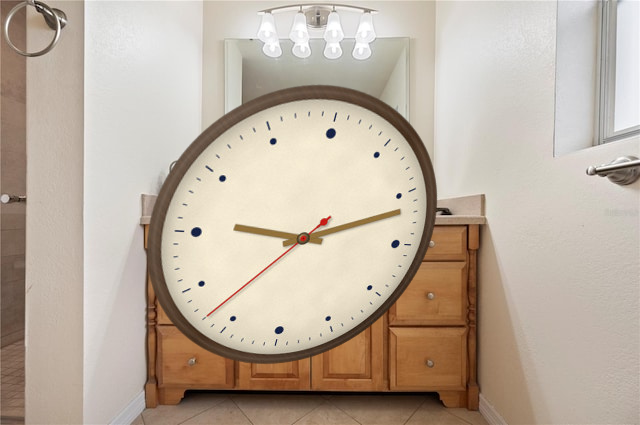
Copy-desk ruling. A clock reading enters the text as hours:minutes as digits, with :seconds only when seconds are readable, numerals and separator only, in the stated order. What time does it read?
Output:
9:11:37
